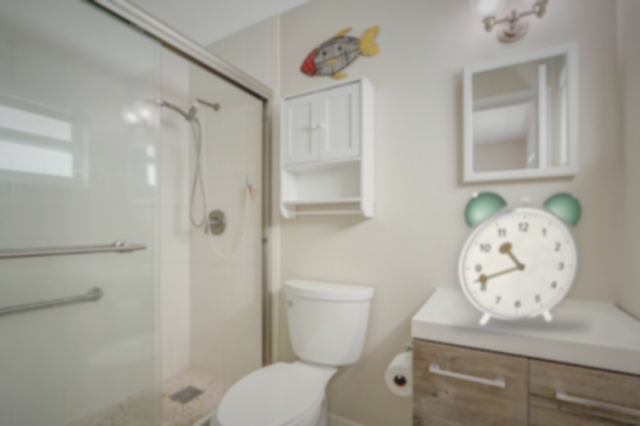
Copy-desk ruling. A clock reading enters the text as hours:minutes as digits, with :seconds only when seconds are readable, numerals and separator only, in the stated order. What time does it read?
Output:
10:42
